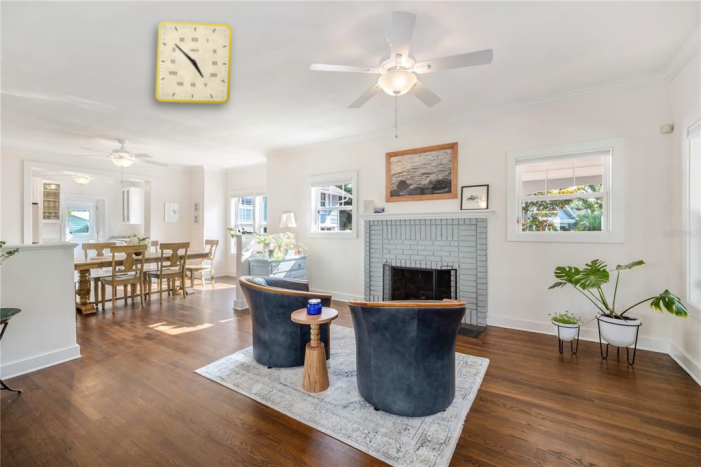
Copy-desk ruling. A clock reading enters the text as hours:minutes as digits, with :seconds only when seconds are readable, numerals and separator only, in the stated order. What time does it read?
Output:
4:52
